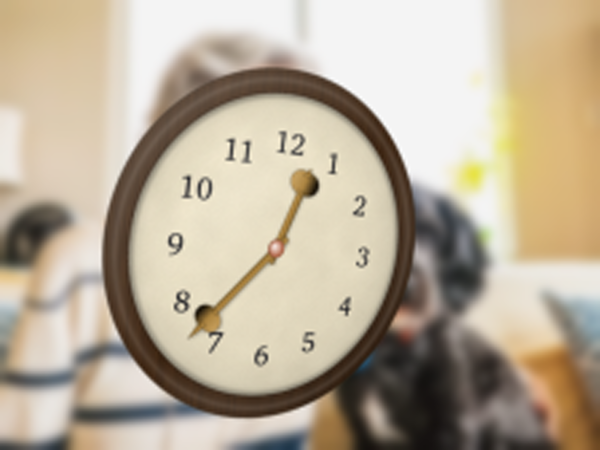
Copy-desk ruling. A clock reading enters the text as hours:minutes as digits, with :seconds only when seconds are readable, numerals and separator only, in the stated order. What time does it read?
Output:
12:37
